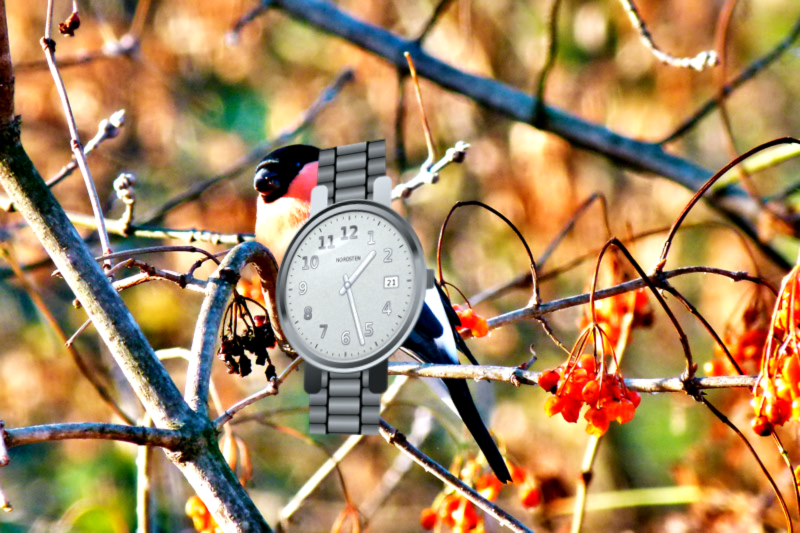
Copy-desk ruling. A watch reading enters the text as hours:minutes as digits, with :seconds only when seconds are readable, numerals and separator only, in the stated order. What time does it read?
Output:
1:27
